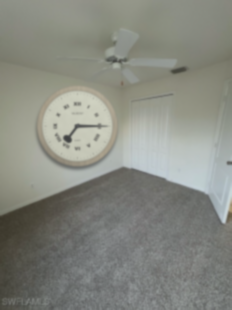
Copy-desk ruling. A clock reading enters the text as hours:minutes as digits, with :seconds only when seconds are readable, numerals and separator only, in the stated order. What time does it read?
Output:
7:15
